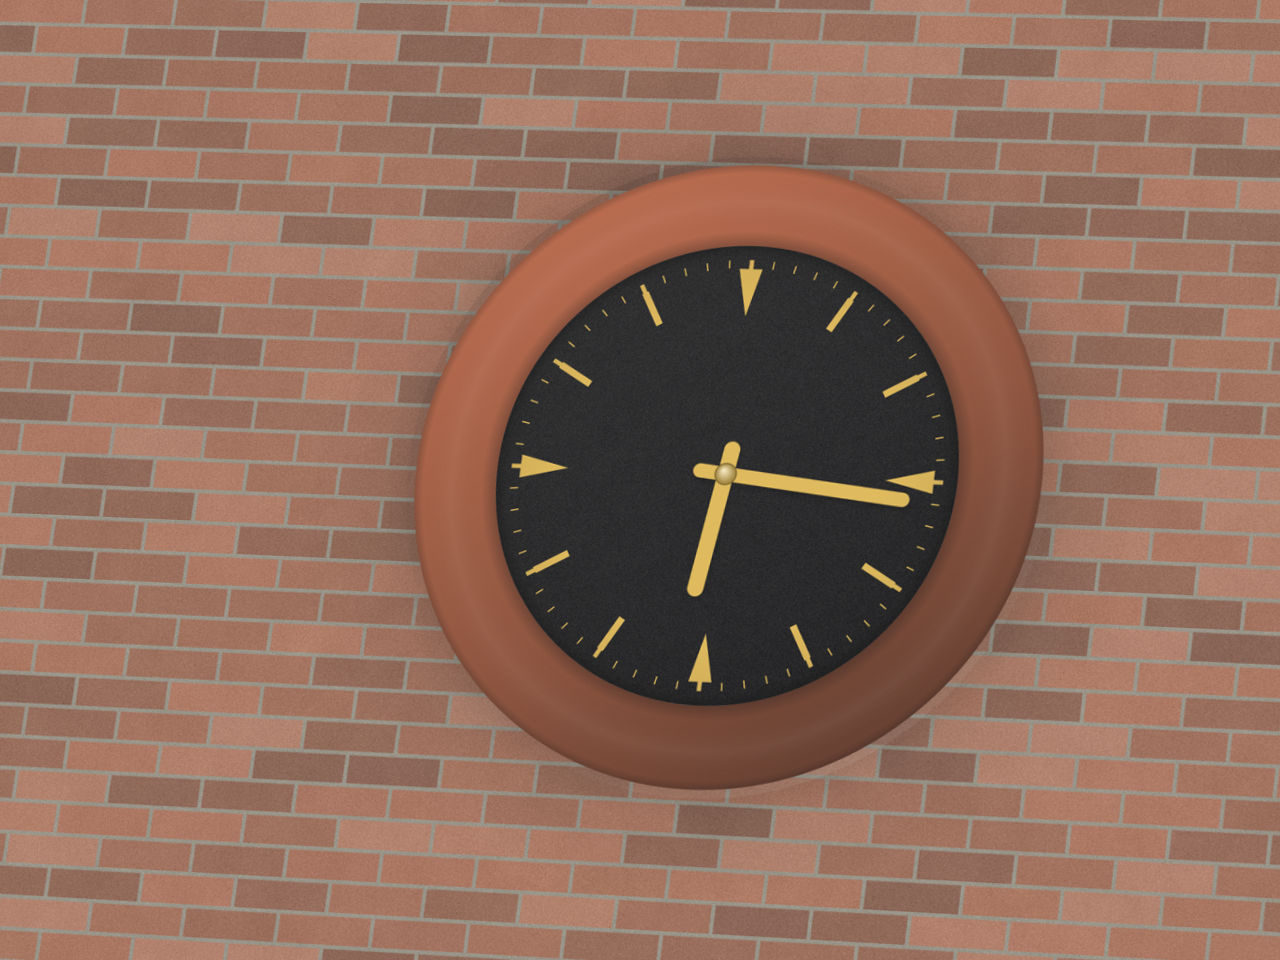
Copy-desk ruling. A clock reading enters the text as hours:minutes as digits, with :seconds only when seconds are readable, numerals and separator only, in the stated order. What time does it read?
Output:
6:16
